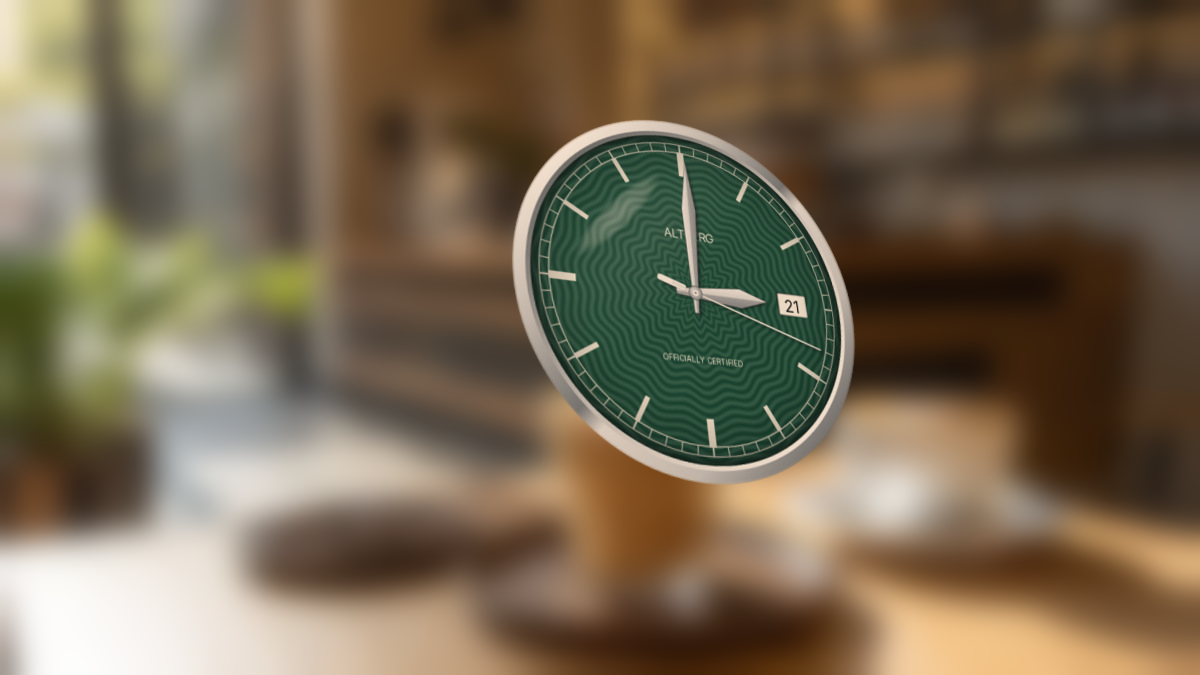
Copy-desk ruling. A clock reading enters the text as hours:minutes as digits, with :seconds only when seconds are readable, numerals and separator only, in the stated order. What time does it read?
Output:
3:00:18
